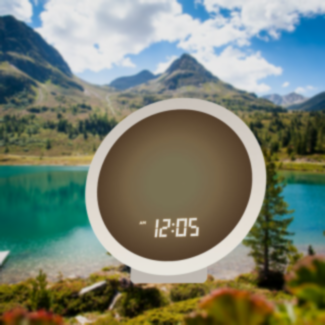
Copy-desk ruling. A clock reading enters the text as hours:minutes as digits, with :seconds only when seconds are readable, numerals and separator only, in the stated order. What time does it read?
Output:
12:05
